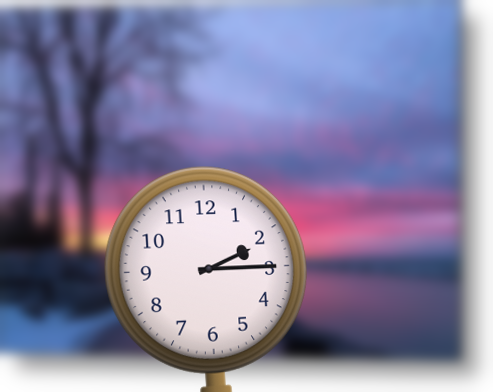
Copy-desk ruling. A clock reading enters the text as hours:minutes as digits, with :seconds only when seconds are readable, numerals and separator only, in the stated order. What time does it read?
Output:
2:15
